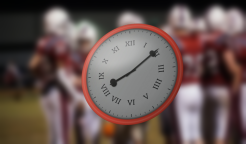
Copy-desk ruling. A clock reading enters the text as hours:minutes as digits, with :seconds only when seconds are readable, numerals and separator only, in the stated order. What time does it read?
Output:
8:09
